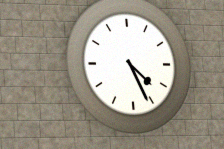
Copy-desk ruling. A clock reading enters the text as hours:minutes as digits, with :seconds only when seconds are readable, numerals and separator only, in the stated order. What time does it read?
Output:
4:26
